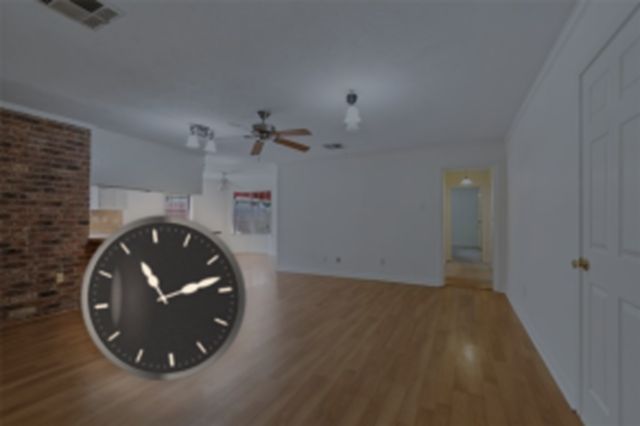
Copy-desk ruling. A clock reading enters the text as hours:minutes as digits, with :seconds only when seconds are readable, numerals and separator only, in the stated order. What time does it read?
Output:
11:13
